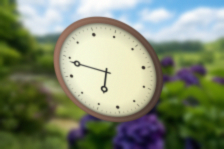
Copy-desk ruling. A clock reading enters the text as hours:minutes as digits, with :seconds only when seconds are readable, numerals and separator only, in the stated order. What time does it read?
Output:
6:49
